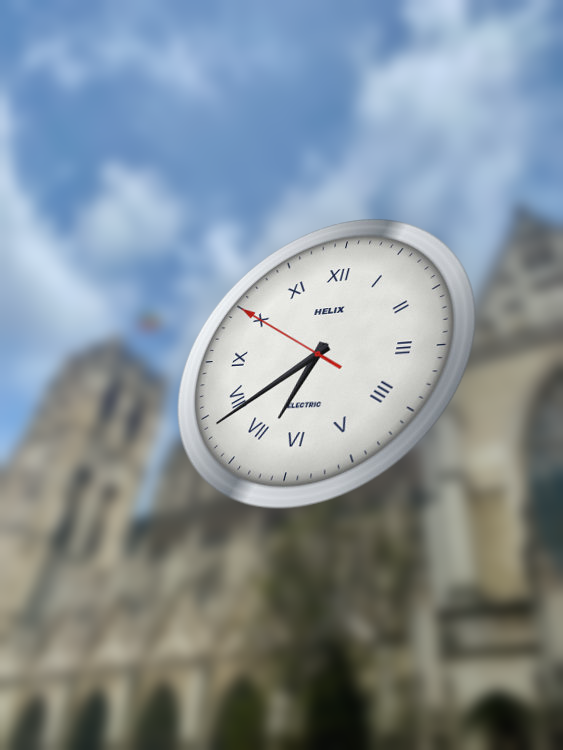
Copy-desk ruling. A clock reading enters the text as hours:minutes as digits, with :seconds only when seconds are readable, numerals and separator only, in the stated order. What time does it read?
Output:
6:38:50
